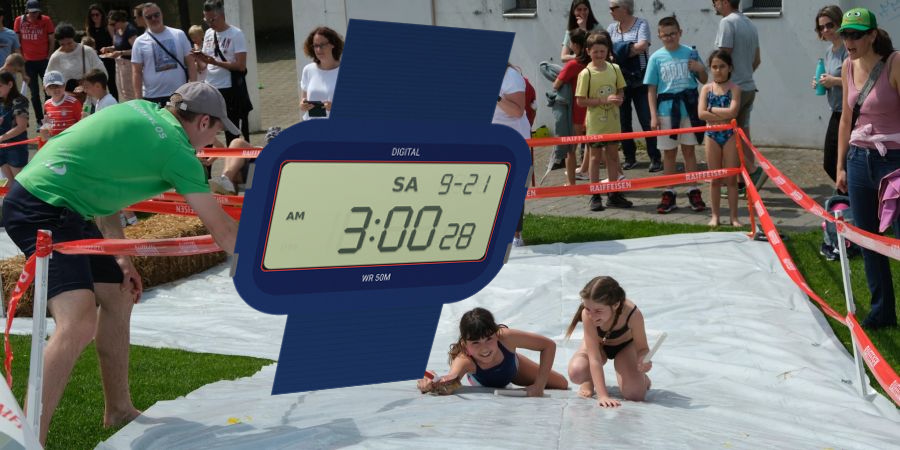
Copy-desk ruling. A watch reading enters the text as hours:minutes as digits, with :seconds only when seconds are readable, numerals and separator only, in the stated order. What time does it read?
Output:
3:00:28
